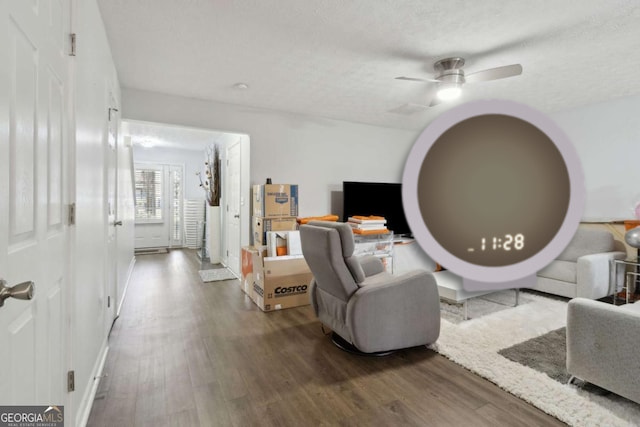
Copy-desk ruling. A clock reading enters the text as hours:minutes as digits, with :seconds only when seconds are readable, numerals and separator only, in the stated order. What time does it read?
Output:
11:28
